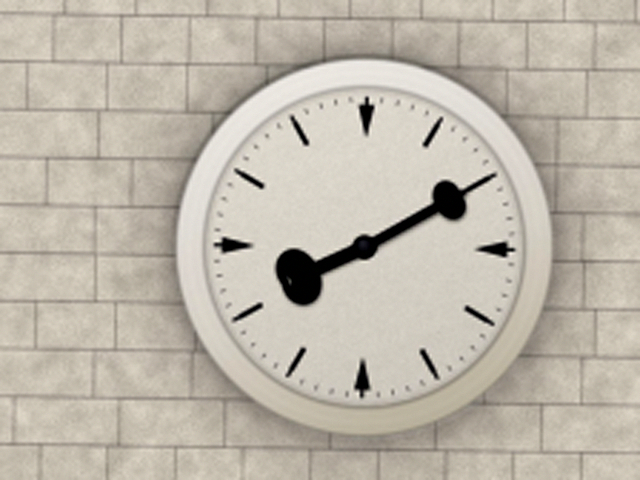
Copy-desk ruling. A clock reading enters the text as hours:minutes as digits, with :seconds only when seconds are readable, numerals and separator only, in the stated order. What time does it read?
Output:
8:10
